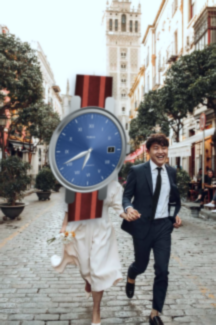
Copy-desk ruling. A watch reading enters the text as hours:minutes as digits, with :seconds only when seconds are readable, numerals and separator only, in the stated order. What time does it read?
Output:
6:41
